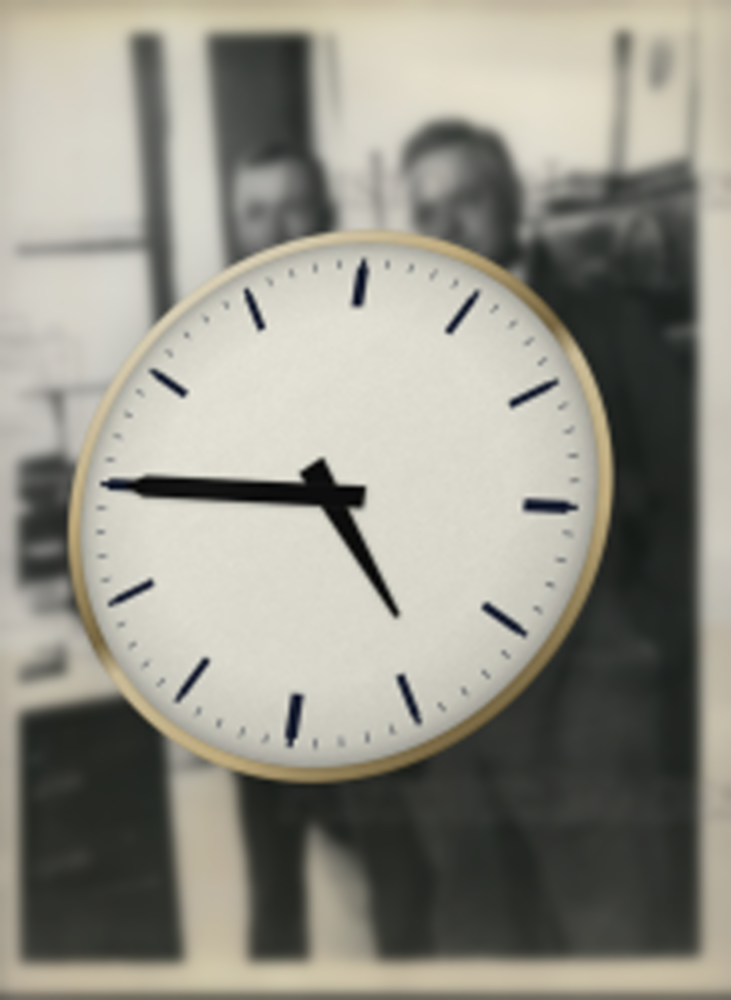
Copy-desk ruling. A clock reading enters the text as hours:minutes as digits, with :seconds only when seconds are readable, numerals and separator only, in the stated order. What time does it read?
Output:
4:45
